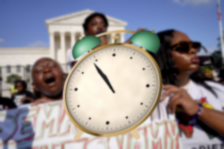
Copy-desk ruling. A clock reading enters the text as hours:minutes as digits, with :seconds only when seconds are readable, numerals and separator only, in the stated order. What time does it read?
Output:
10:54
